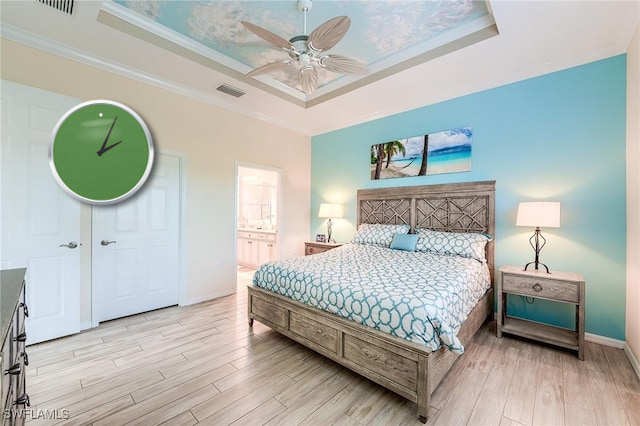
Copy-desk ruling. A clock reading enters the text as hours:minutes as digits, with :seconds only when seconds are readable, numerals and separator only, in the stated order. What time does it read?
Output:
2:04
